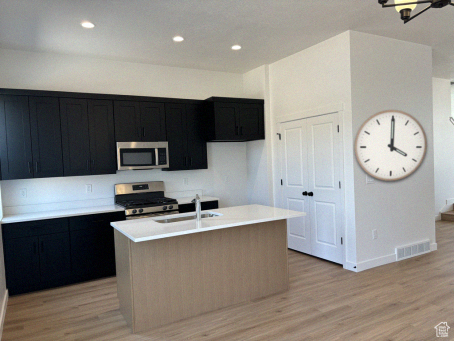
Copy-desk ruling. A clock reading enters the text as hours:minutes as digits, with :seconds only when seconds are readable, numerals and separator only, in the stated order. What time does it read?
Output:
4:00
